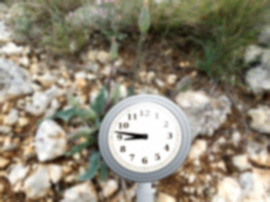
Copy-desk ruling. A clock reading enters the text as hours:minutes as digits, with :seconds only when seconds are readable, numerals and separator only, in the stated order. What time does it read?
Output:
8:47
